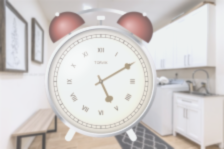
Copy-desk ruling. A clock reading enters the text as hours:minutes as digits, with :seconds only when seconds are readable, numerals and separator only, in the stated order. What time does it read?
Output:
5:10
